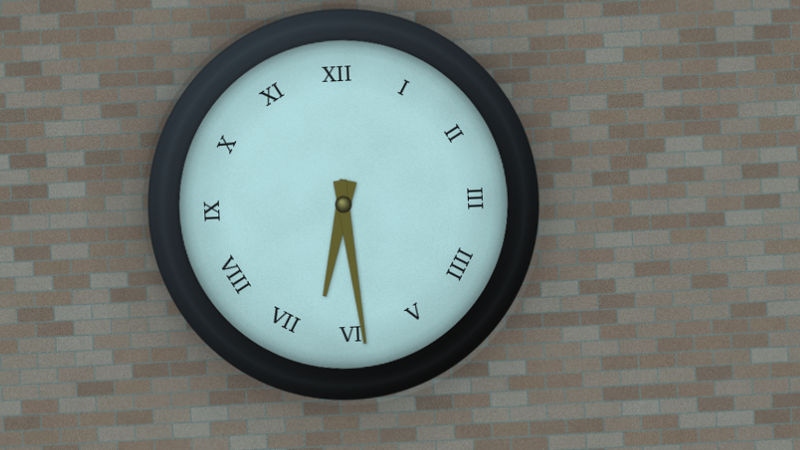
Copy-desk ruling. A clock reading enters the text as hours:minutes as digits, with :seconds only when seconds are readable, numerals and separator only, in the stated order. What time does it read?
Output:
6:29
